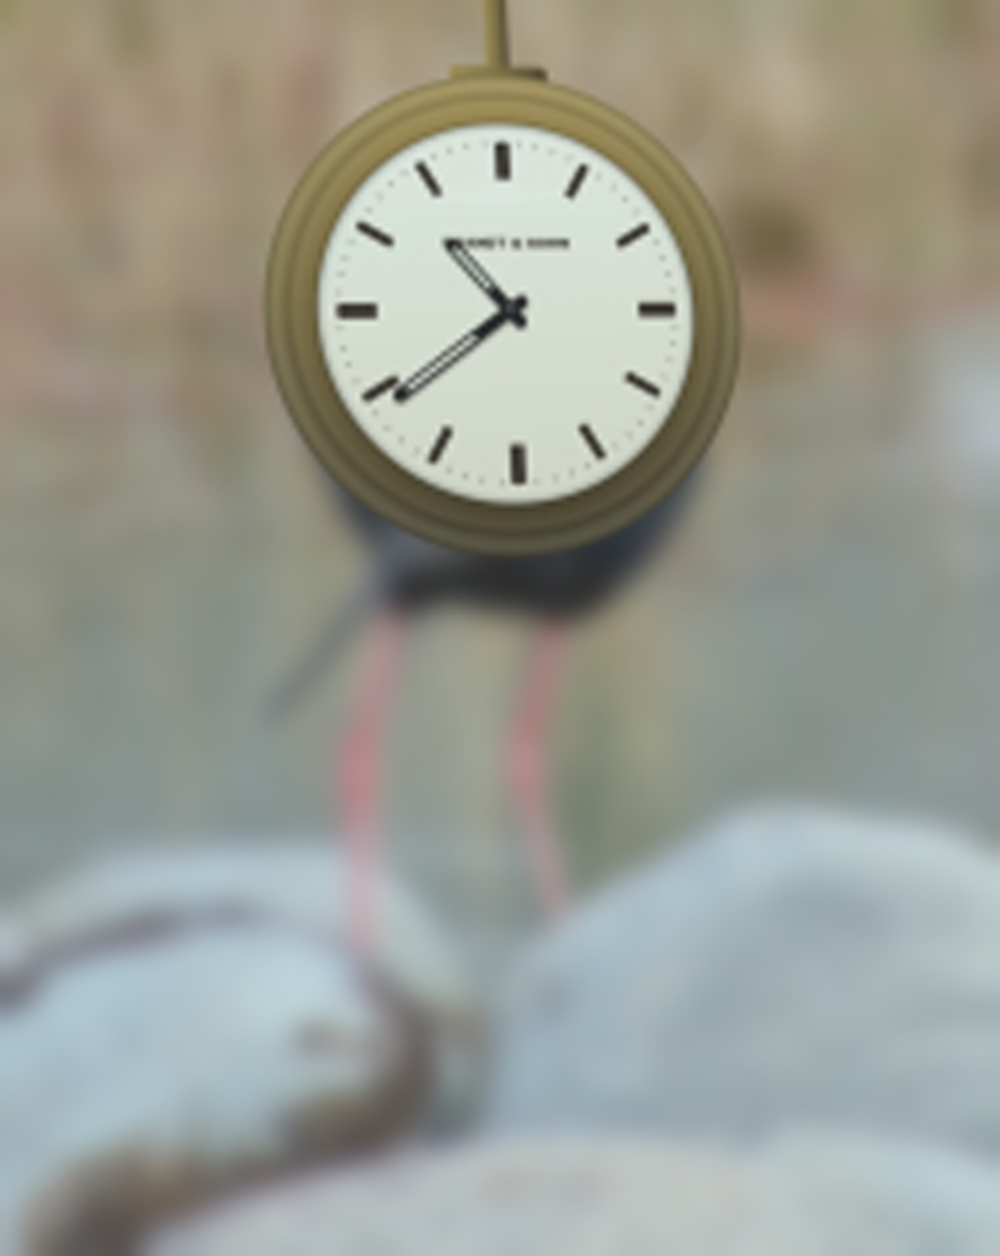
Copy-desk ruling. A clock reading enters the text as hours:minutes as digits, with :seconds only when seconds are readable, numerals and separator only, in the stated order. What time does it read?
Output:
10:39
